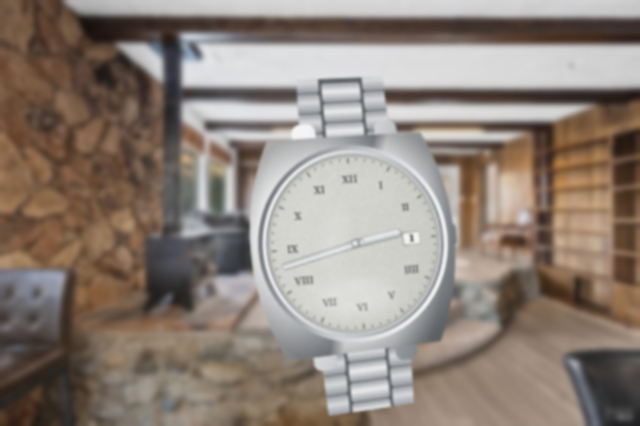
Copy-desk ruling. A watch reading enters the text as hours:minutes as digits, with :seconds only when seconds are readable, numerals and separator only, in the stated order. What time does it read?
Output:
2:43
